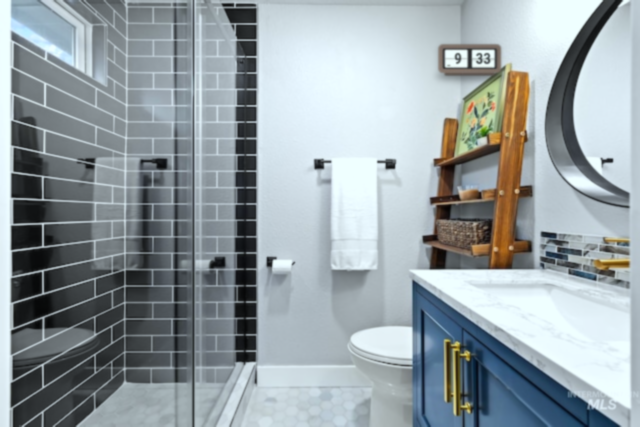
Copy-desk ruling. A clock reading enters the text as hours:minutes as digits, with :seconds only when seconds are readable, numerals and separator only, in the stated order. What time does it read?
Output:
9:33
